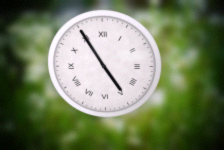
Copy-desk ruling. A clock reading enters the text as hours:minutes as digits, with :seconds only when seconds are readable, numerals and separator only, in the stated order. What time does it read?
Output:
4:55
